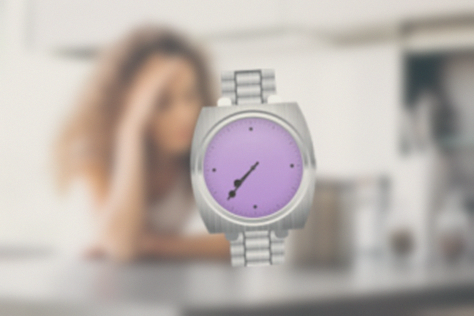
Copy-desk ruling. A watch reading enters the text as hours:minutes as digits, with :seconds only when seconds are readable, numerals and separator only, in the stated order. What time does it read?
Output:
7:37
